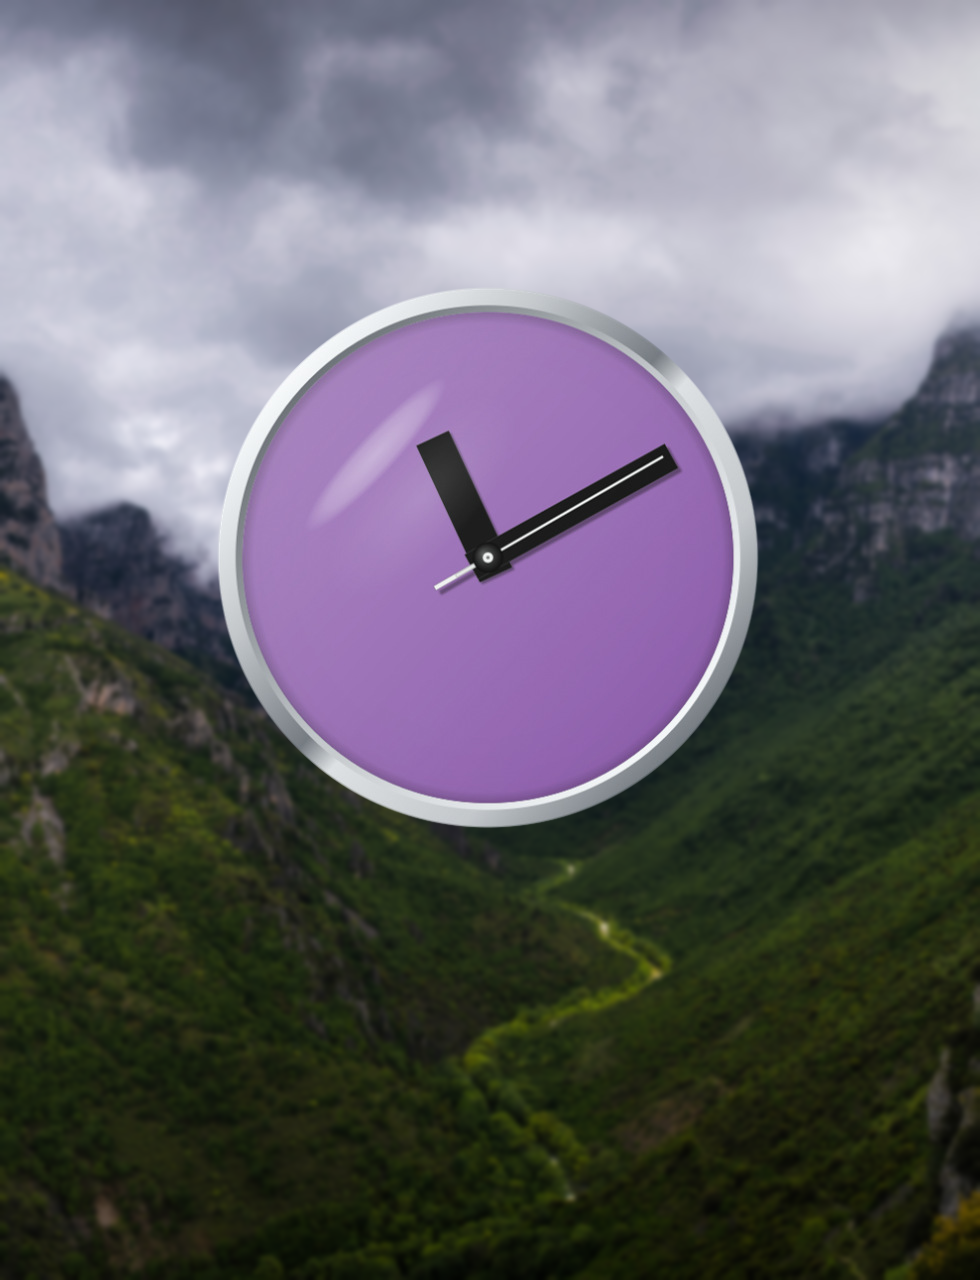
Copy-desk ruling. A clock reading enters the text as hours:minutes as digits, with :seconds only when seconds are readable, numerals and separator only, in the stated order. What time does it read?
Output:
11:10:10
